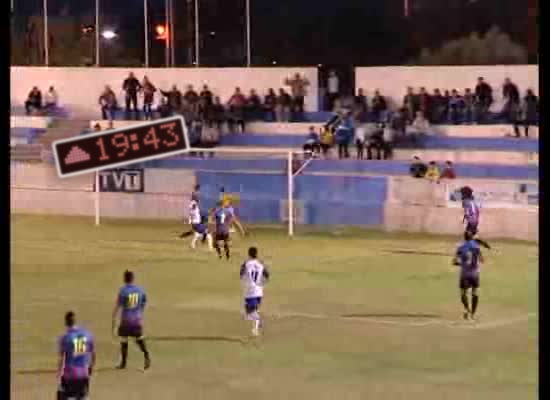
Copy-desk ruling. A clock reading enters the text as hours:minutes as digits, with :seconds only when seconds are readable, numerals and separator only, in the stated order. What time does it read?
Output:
19:43
